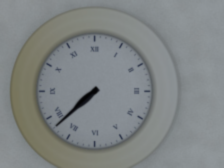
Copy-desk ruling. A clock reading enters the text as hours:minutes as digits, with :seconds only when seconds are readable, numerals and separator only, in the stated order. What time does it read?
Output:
7:38
